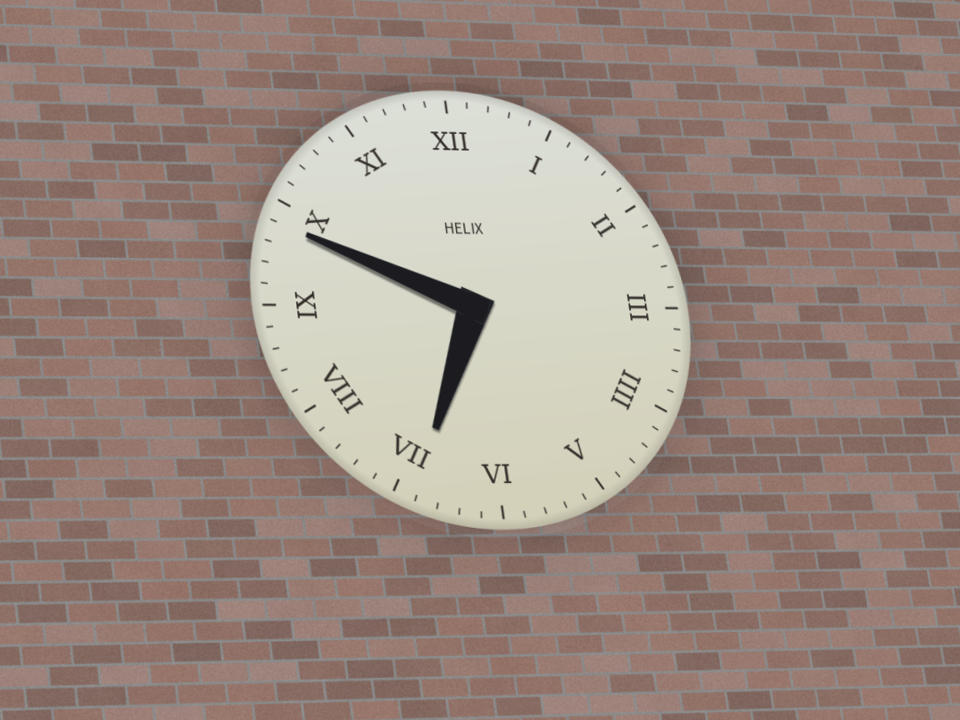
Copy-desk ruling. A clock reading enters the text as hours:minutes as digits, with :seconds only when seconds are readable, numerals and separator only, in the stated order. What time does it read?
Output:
6:49
